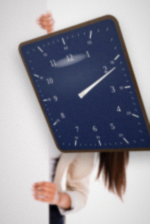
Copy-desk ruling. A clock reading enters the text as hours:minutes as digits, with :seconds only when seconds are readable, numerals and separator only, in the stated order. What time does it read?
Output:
2:11
